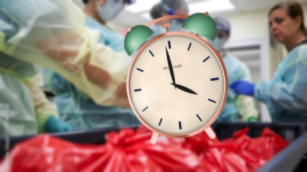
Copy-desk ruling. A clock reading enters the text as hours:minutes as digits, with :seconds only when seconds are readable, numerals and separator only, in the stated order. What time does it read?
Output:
3:59
